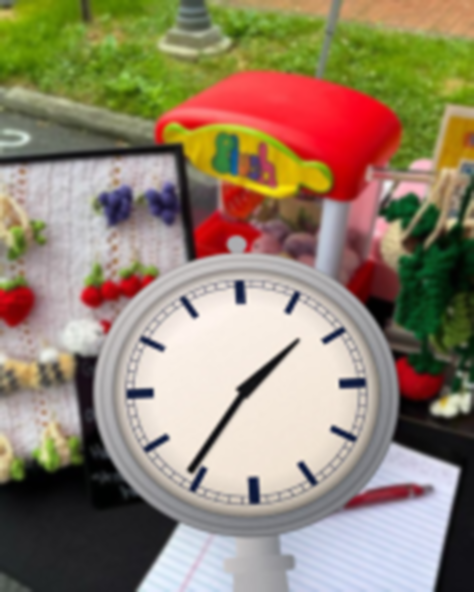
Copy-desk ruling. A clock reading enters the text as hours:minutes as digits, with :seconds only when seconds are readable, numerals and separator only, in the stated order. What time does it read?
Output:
1:36
